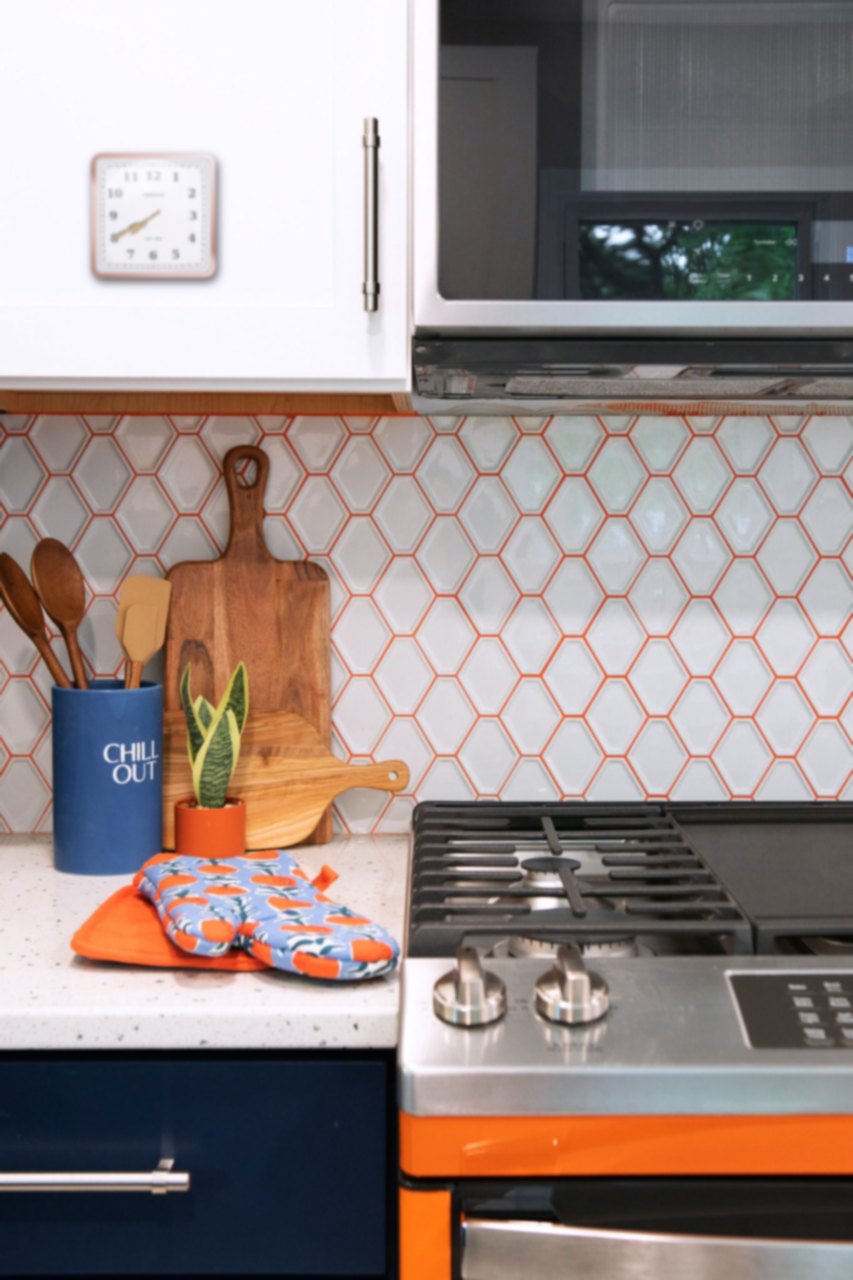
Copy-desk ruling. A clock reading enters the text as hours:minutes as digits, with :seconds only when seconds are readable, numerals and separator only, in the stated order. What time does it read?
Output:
7:40
